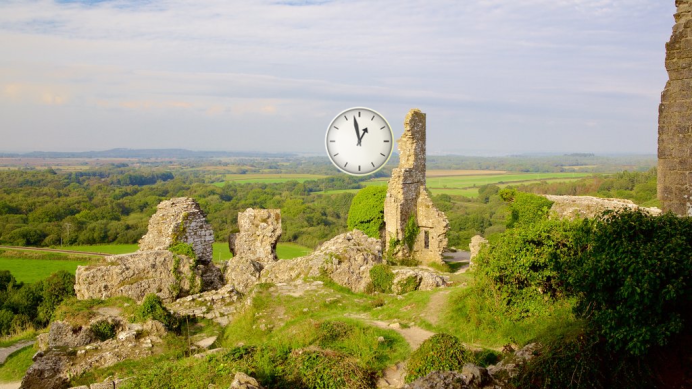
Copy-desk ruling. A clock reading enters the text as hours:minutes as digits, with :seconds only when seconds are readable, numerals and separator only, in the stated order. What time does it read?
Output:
12:58
